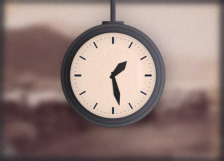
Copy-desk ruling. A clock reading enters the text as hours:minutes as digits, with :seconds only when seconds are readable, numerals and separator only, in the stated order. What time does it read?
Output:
1:28
